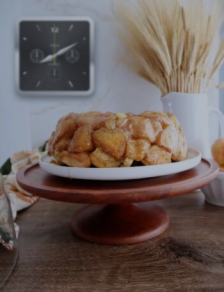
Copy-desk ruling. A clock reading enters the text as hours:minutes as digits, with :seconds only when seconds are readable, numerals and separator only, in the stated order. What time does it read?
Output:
8:10
